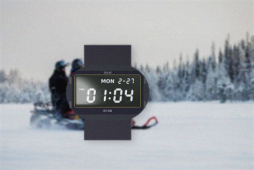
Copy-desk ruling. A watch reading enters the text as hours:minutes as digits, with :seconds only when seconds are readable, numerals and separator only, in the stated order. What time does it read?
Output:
1:04
